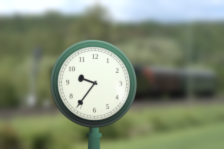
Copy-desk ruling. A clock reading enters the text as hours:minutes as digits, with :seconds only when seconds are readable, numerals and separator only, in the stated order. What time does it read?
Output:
9:36
